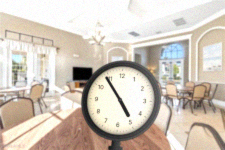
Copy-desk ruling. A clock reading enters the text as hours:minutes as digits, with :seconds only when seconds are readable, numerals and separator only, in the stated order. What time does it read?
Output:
4:54
